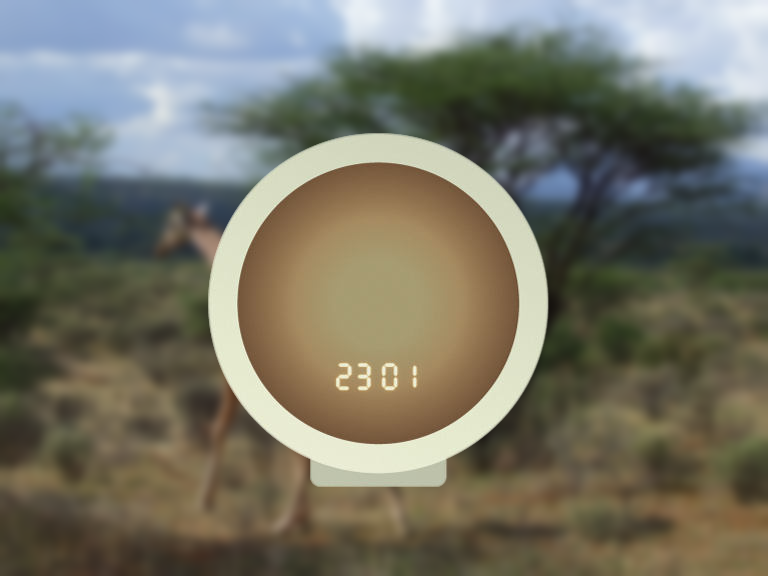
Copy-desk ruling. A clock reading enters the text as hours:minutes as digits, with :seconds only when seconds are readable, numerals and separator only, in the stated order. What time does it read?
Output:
23:01
